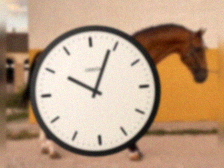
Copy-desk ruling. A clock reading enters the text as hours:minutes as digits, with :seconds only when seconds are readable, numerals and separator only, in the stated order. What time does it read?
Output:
10:04
